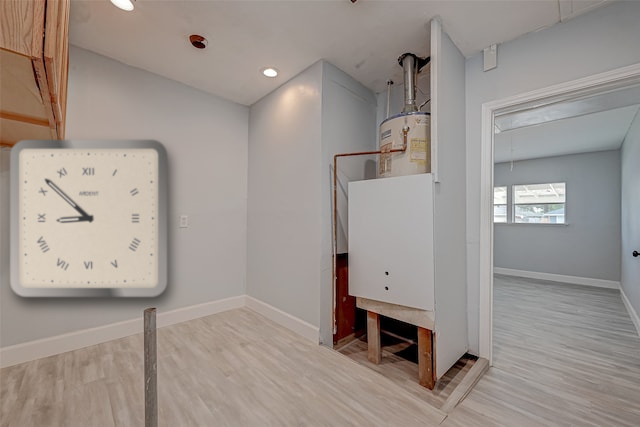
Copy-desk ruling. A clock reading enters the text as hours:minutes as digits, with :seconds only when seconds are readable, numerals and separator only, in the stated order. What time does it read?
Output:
8:52
